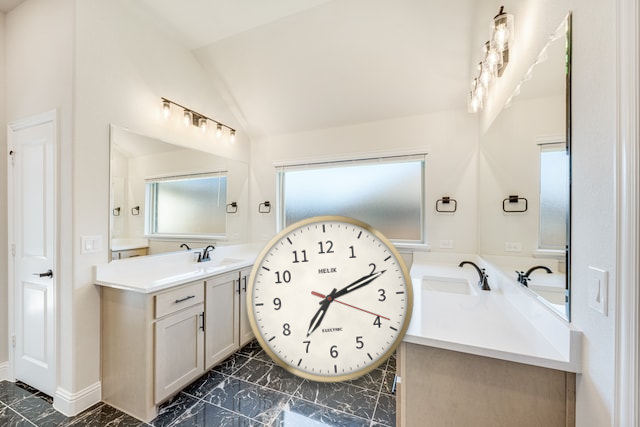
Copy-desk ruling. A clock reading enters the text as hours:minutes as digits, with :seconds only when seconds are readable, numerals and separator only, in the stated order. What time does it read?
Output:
7:11:19
